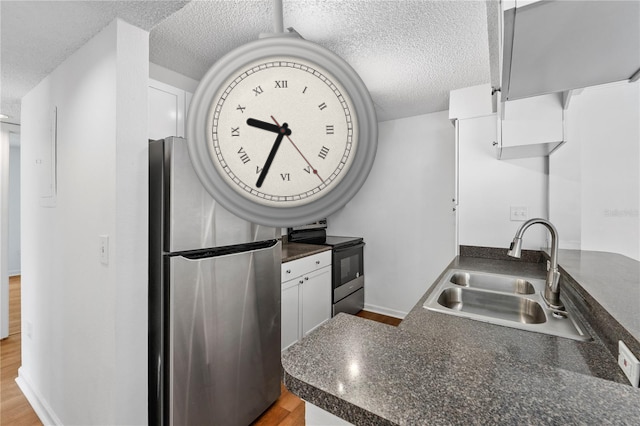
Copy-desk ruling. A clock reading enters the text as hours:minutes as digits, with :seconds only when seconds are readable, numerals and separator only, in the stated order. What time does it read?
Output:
9:34:24
